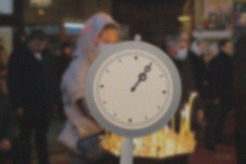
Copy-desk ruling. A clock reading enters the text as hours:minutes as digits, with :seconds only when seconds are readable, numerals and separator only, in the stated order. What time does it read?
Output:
1:05
